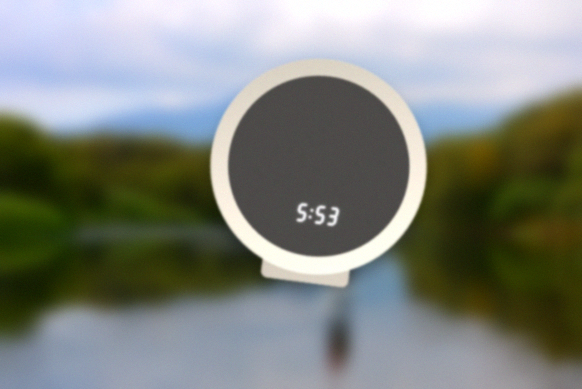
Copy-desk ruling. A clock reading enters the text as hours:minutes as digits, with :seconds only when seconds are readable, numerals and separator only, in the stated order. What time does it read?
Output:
5:53
